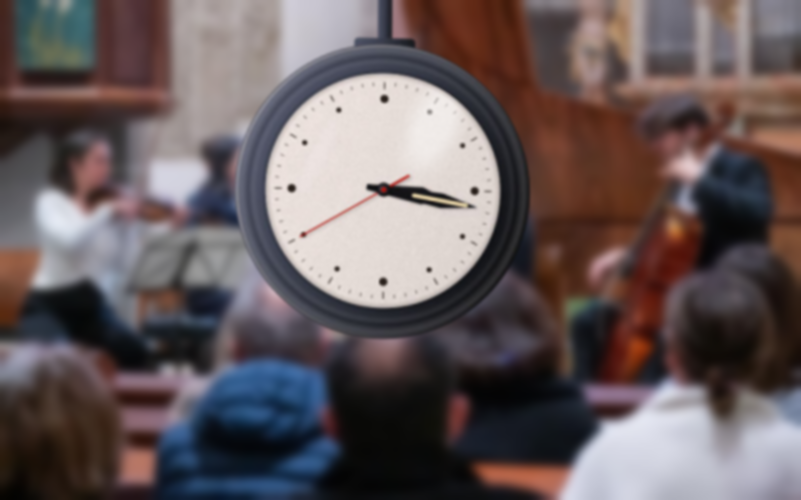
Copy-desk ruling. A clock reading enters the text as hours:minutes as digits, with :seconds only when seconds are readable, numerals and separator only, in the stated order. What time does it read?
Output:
3:16:40
